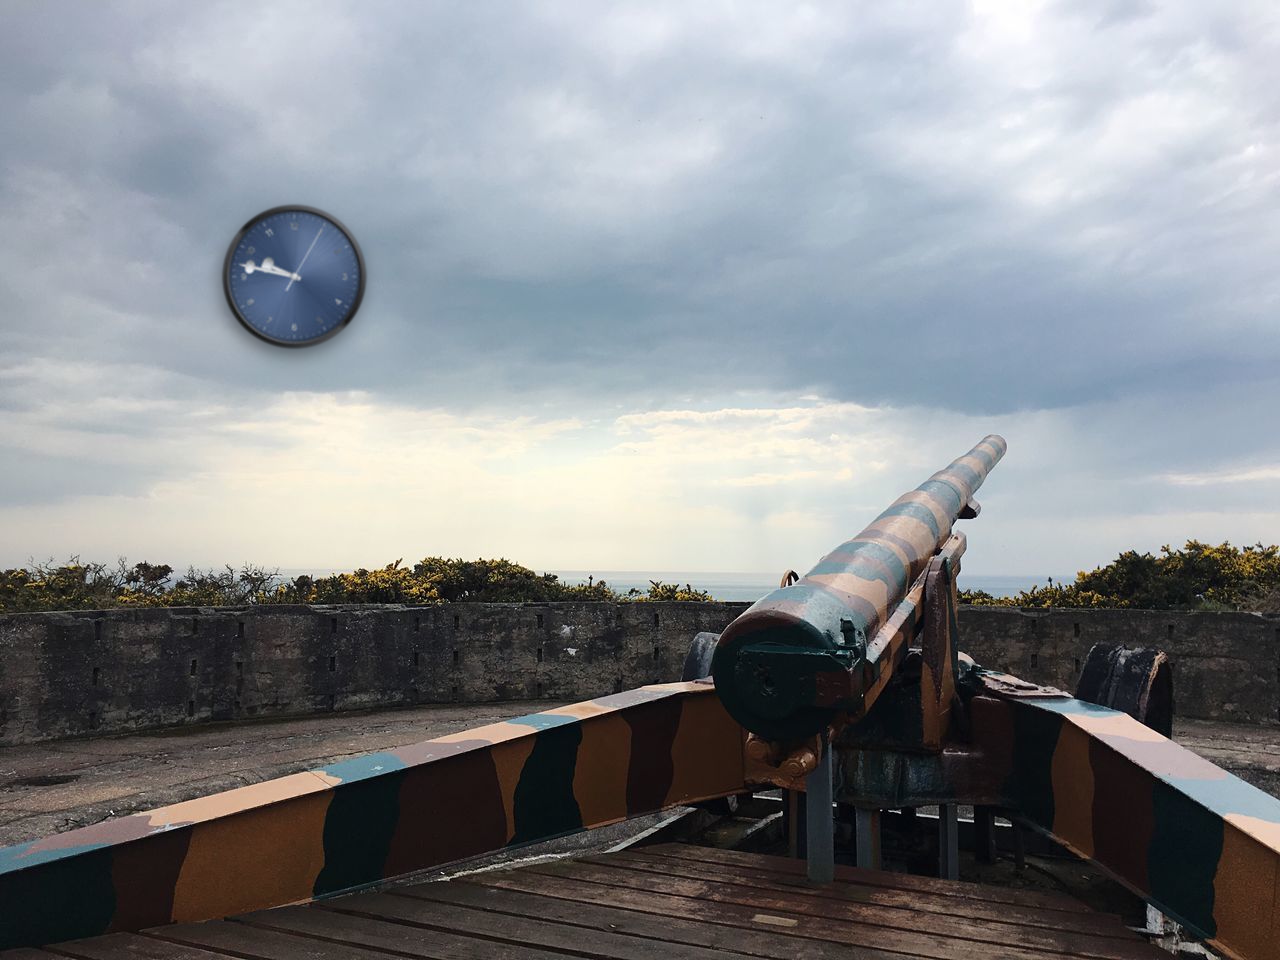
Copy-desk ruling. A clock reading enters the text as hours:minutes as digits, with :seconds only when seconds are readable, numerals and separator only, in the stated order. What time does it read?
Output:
9:47:05
